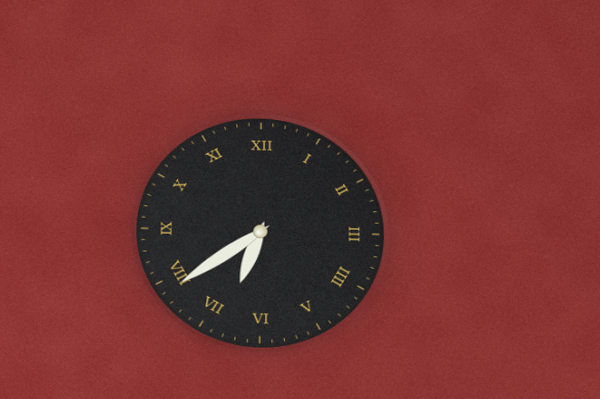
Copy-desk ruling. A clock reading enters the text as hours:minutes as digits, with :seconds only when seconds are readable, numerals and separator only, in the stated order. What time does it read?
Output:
6:39
